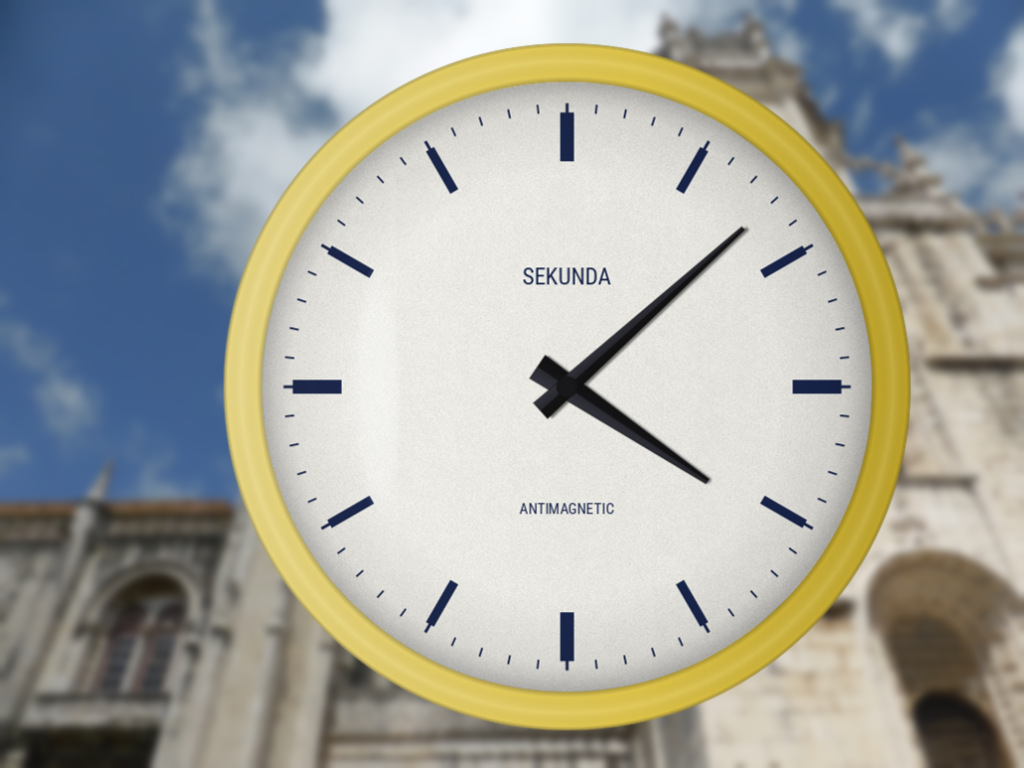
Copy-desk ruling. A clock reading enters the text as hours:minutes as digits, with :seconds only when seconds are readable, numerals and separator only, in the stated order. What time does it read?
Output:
4:08
